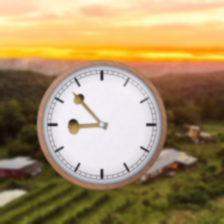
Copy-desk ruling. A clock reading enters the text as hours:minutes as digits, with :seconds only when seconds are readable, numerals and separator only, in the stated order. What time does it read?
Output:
8:53
